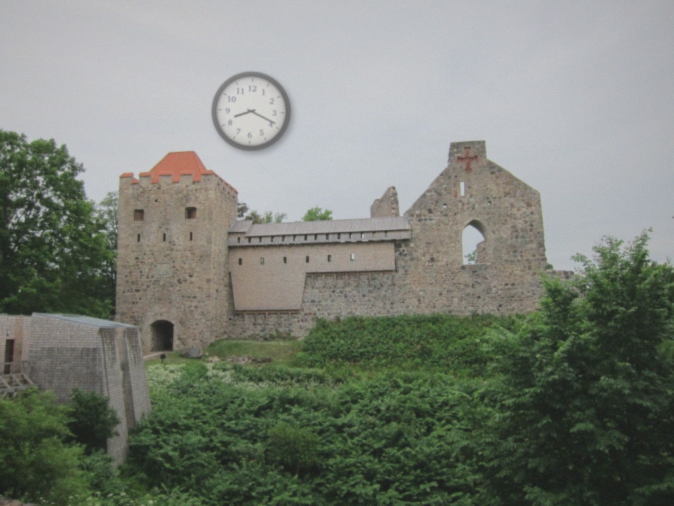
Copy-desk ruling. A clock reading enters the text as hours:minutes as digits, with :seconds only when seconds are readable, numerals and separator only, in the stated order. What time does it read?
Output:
8:19
